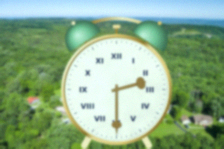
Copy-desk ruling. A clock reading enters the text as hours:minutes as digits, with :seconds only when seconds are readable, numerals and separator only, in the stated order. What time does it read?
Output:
2:30
